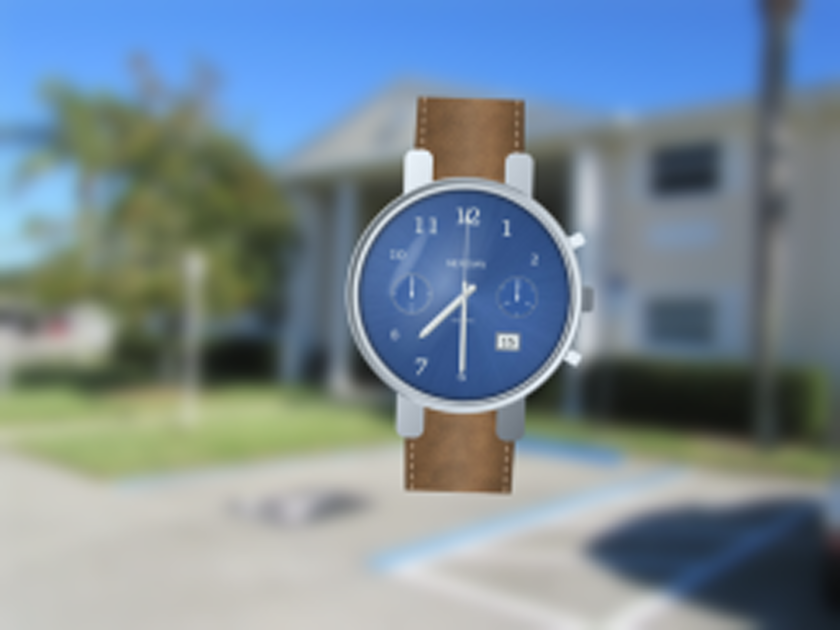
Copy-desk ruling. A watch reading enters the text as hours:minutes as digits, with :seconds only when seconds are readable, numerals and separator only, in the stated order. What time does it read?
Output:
7:30
